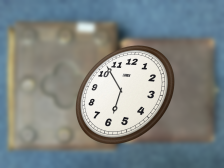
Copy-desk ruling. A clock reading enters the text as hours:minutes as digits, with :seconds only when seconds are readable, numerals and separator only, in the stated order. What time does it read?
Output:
5:52
